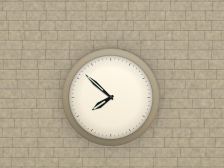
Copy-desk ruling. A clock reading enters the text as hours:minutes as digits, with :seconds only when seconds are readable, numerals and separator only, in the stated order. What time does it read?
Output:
7:52
